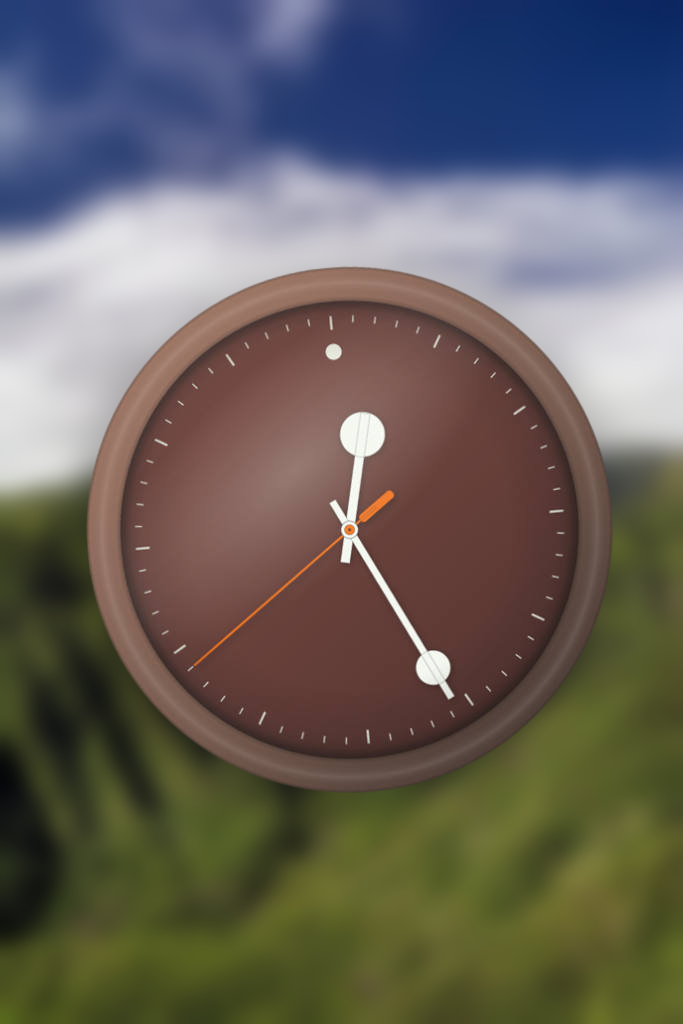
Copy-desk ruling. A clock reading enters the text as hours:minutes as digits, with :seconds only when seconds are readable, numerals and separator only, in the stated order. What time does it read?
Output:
12:25:39
